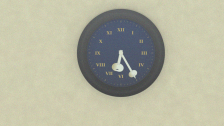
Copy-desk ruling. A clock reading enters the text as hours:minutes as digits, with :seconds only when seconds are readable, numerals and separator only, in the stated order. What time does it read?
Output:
6:25
